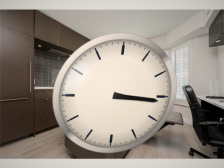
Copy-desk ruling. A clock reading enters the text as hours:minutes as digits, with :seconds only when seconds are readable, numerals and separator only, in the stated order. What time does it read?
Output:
3:16
